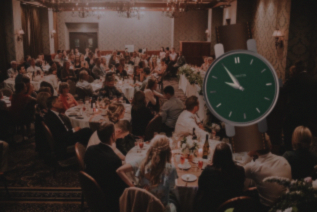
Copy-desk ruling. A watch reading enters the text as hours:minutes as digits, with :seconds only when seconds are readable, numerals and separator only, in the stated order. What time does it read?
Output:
9:55
